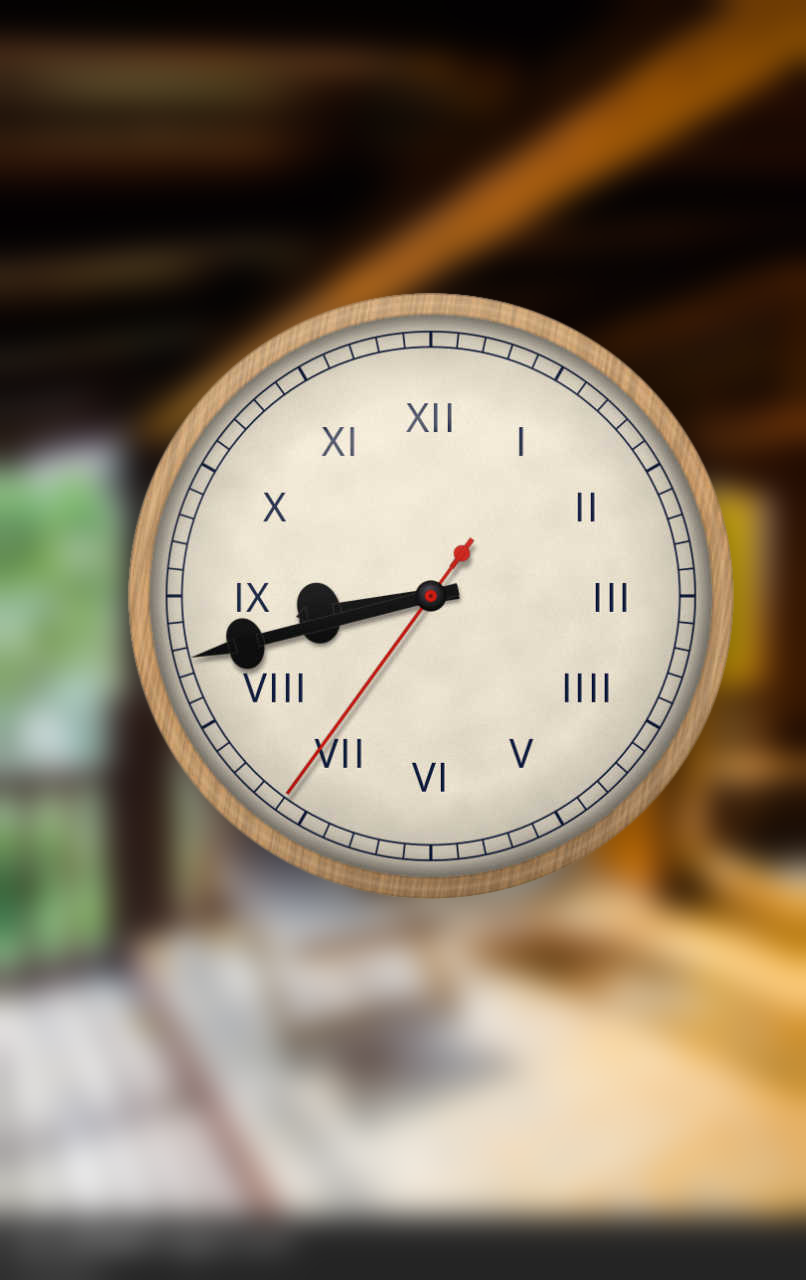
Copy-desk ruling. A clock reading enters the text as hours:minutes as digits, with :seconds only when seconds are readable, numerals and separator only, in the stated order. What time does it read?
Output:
8:42:36
